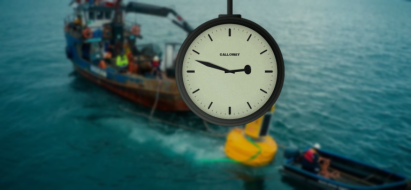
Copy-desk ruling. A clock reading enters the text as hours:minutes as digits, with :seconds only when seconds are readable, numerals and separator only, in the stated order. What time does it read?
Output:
2:48
